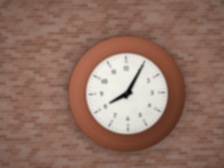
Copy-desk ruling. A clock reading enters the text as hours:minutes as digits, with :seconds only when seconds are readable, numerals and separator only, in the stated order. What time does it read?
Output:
8:05
